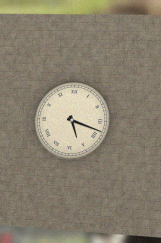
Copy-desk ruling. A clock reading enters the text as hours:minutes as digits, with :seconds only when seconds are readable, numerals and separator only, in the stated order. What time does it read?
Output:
5:18
